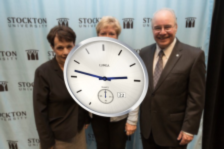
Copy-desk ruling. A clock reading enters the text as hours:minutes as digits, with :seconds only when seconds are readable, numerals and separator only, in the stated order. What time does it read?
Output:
2:47
